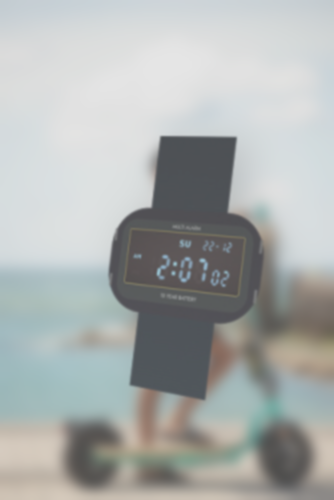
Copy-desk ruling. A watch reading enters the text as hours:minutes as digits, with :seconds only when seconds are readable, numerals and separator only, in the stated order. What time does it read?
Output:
2:07:02
